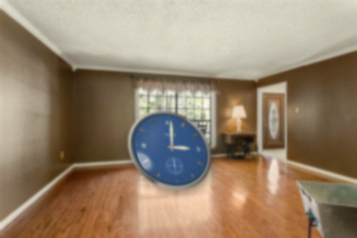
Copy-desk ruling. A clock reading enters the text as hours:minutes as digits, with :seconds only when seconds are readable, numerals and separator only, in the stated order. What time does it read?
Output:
3:01
